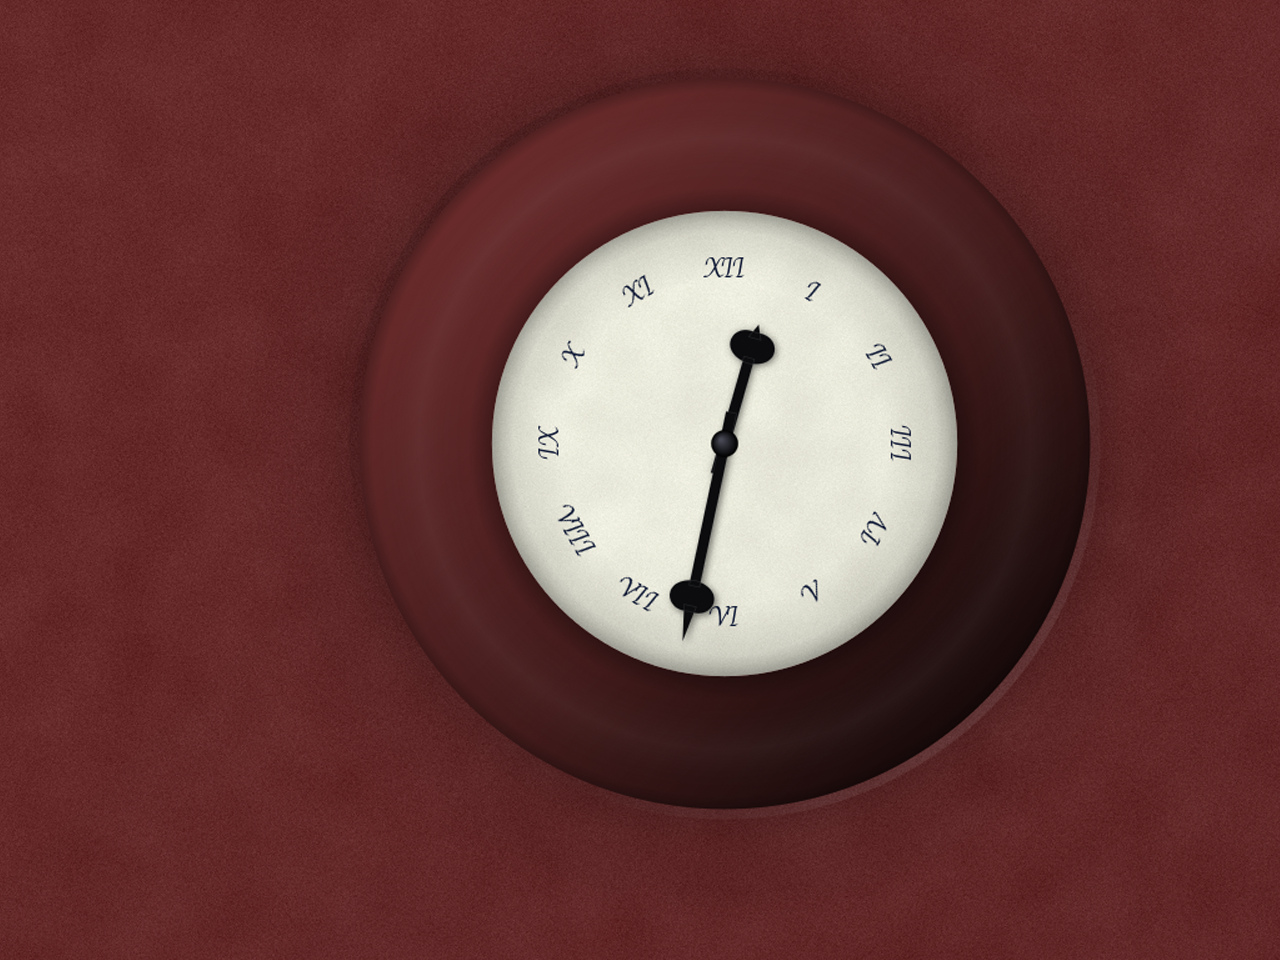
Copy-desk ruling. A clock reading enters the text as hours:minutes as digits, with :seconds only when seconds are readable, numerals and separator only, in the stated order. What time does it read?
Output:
12:32
